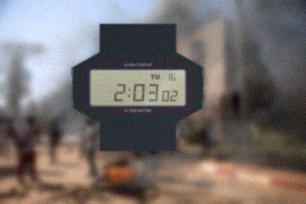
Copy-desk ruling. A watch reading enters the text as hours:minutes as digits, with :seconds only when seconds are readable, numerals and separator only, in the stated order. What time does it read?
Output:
2:03:02
